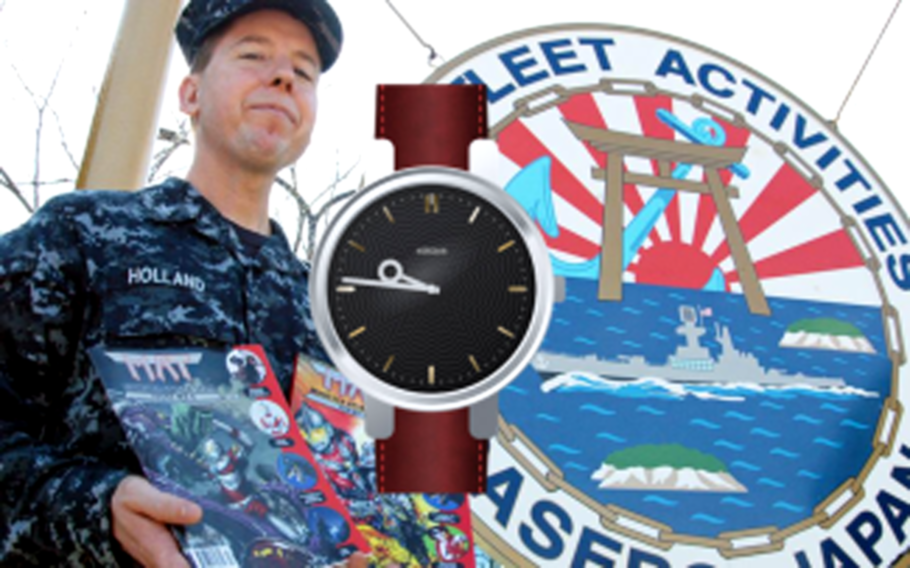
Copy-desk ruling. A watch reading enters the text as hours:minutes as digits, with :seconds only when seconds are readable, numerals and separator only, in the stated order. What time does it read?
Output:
9:46
